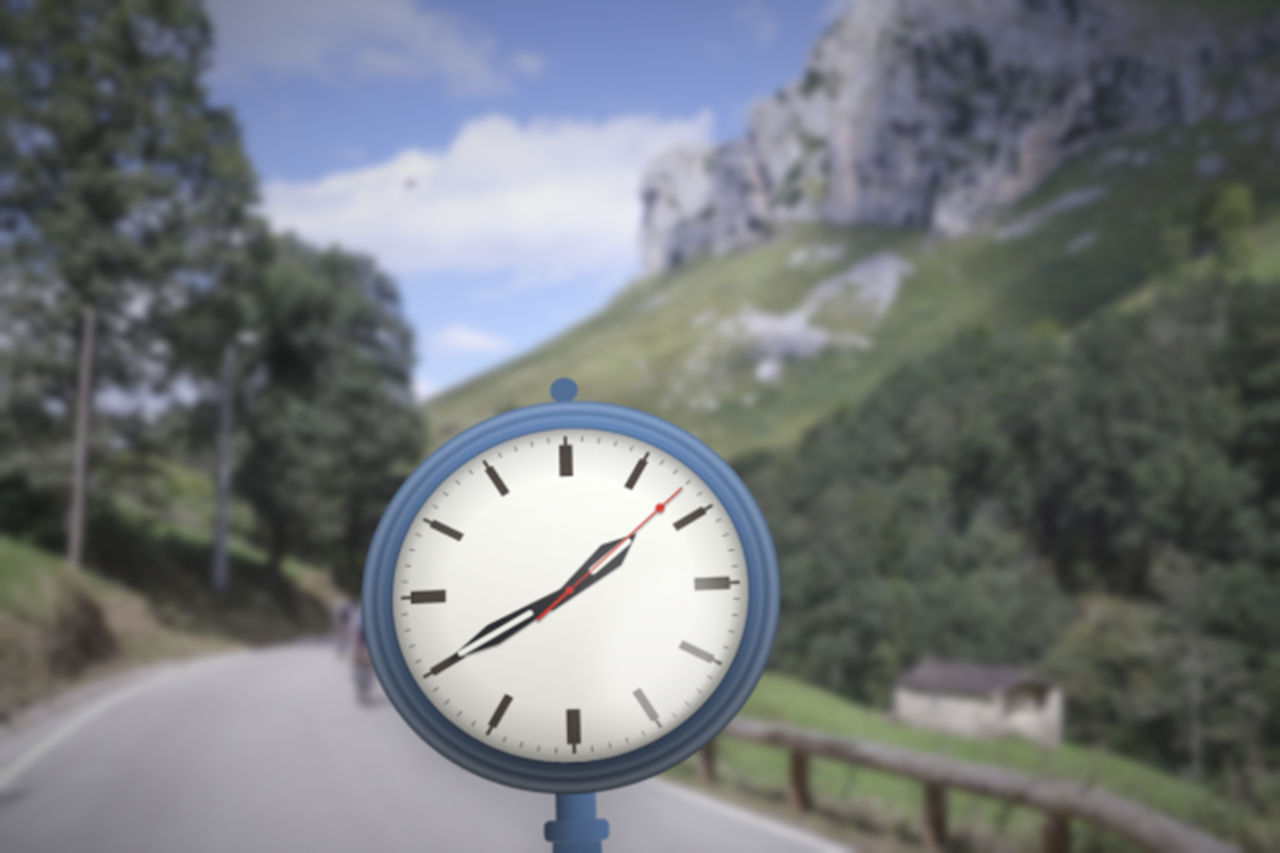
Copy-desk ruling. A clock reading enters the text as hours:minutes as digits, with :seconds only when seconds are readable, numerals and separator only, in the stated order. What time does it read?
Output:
1:40:08
